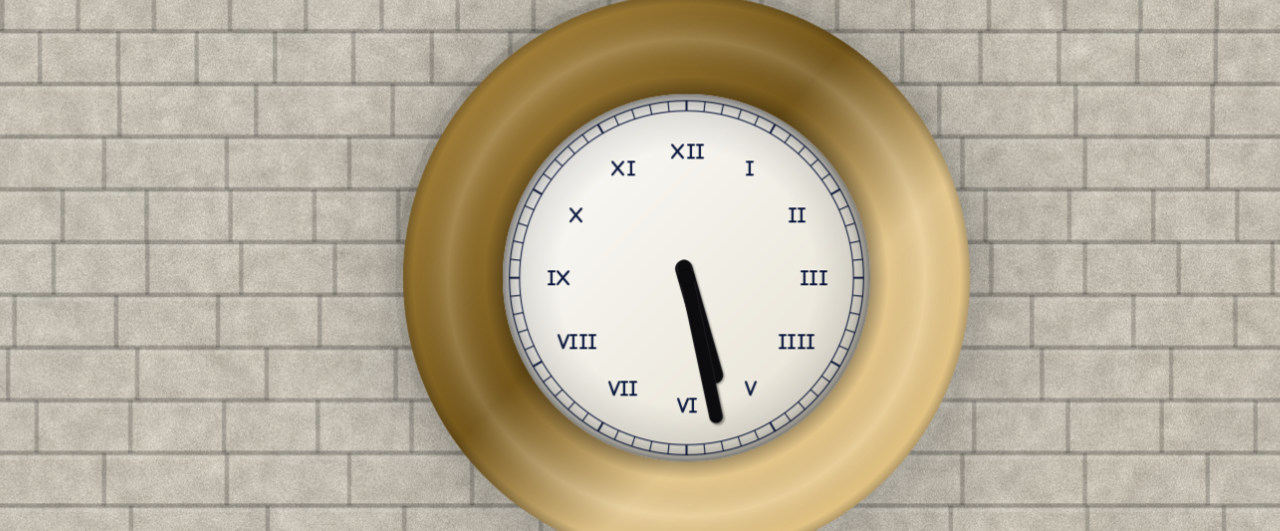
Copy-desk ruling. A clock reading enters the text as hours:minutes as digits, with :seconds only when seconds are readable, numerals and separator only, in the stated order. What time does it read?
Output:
5:28
